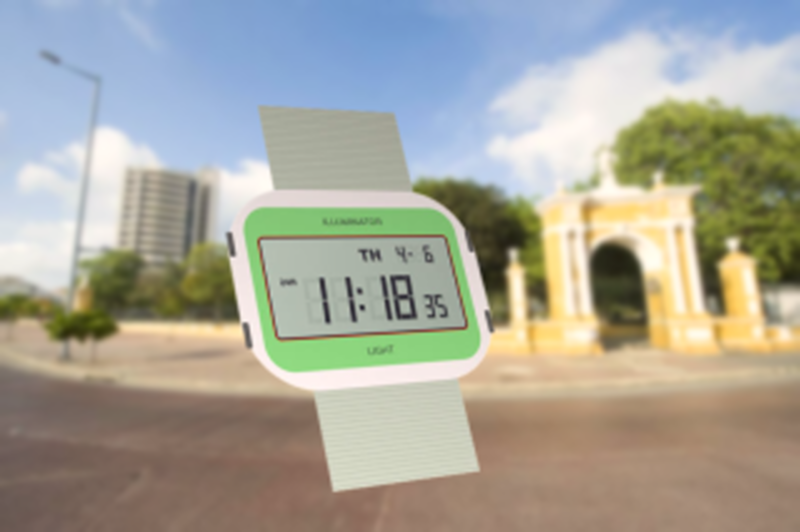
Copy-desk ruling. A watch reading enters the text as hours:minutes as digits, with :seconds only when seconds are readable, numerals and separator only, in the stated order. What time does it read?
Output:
11:18:35
